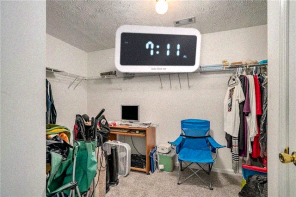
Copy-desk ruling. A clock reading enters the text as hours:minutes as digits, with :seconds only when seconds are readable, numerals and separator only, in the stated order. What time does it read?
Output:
7:11
